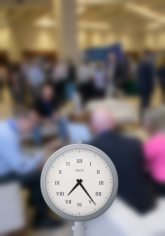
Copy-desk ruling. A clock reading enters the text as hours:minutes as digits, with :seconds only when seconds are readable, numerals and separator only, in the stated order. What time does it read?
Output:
7:24
